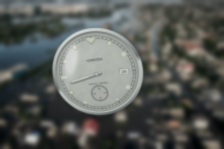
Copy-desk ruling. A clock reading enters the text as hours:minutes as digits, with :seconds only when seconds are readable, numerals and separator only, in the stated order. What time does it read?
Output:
8:43
